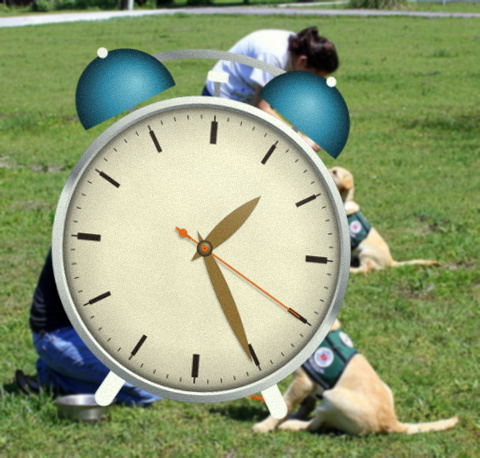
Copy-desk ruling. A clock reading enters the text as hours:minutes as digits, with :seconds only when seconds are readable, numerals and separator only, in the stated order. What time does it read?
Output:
1:25:20
